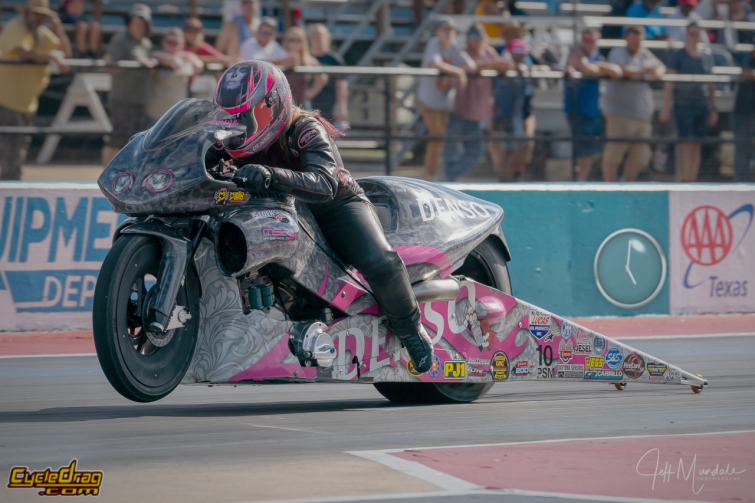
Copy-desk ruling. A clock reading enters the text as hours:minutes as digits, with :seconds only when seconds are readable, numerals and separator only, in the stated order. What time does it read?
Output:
5:01
